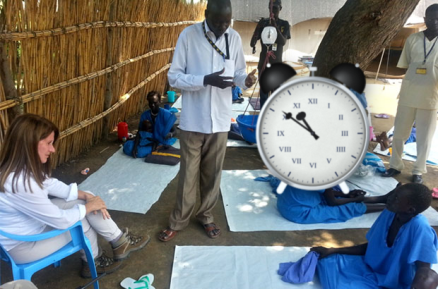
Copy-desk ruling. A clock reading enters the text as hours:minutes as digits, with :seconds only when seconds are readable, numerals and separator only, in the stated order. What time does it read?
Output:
10:51
